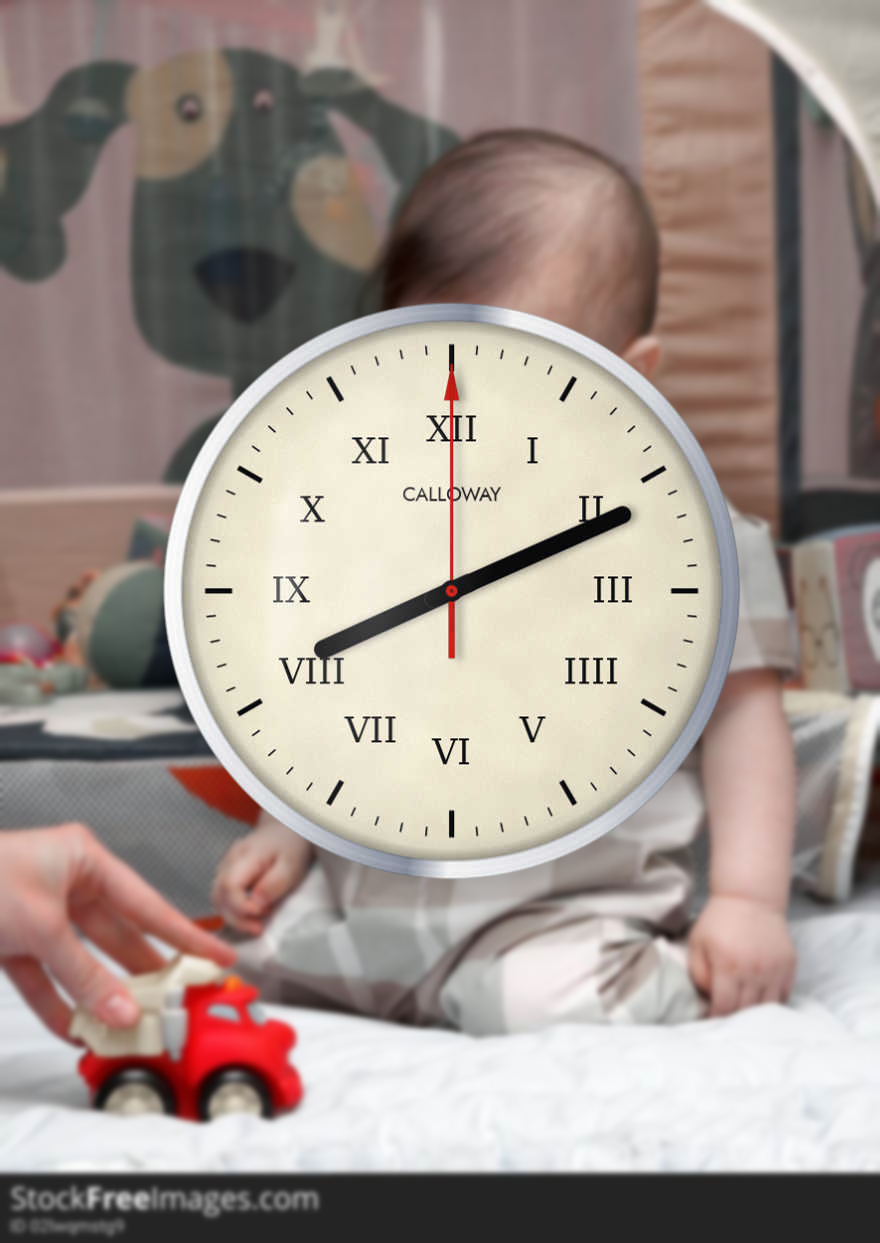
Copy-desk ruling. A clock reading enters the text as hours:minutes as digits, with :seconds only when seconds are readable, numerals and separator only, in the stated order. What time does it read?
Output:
8:11:00
